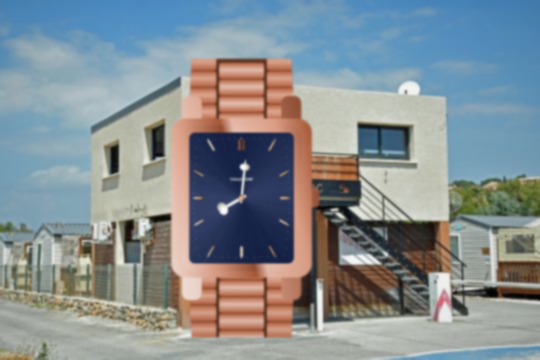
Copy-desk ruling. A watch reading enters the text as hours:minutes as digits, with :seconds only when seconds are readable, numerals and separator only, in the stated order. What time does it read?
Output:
8:01
